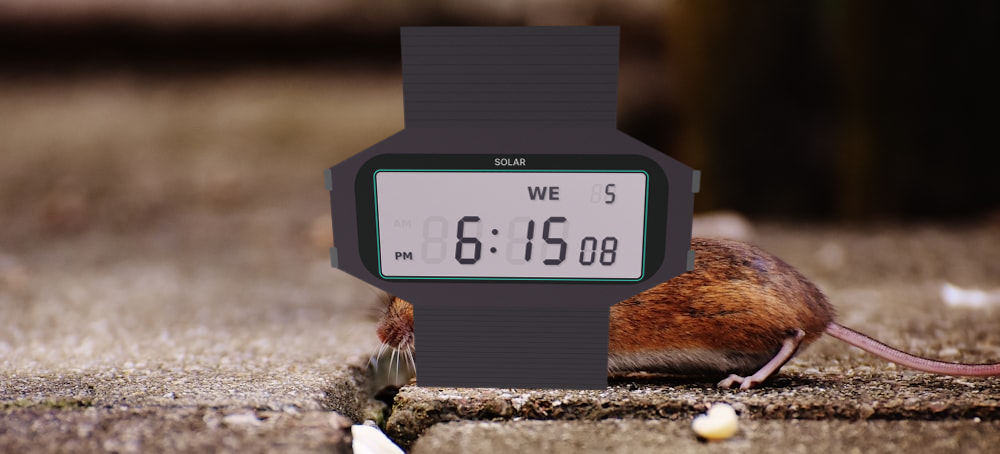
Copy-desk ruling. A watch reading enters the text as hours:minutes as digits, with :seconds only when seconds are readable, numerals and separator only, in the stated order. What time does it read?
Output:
6:15:08
